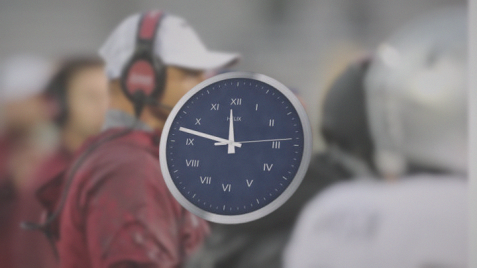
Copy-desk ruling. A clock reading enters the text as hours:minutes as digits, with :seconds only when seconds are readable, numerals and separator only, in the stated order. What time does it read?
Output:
11:47:14
